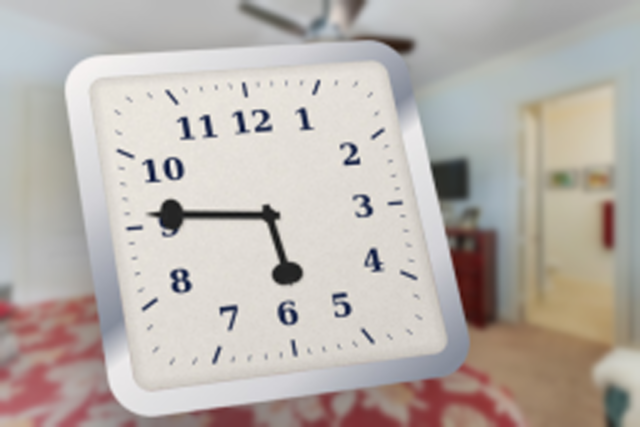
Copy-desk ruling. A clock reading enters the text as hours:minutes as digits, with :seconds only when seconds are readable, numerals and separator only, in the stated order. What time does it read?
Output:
5:46
